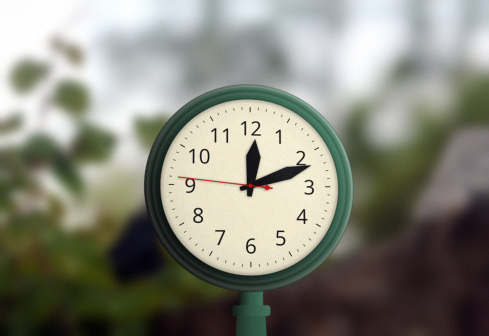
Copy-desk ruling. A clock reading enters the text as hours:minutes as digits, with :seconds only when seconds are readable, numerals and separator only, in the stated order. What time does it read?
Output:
12:11:46
